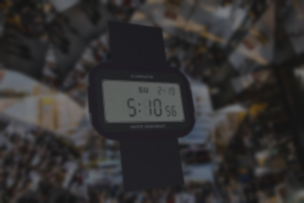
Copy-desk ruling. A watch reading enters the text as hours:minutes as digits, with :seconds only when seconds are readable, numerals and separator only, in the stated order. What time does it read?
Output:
5:10:56
